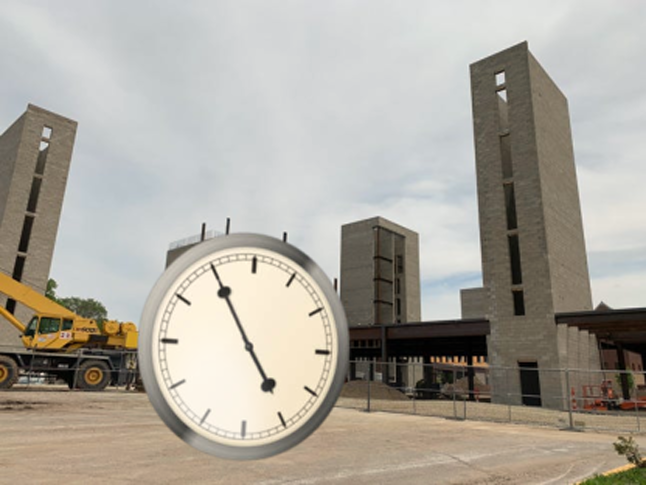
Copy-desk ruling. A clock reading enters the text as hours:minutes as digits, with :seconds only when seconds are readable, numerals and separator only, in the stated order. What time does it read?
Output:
4:55
